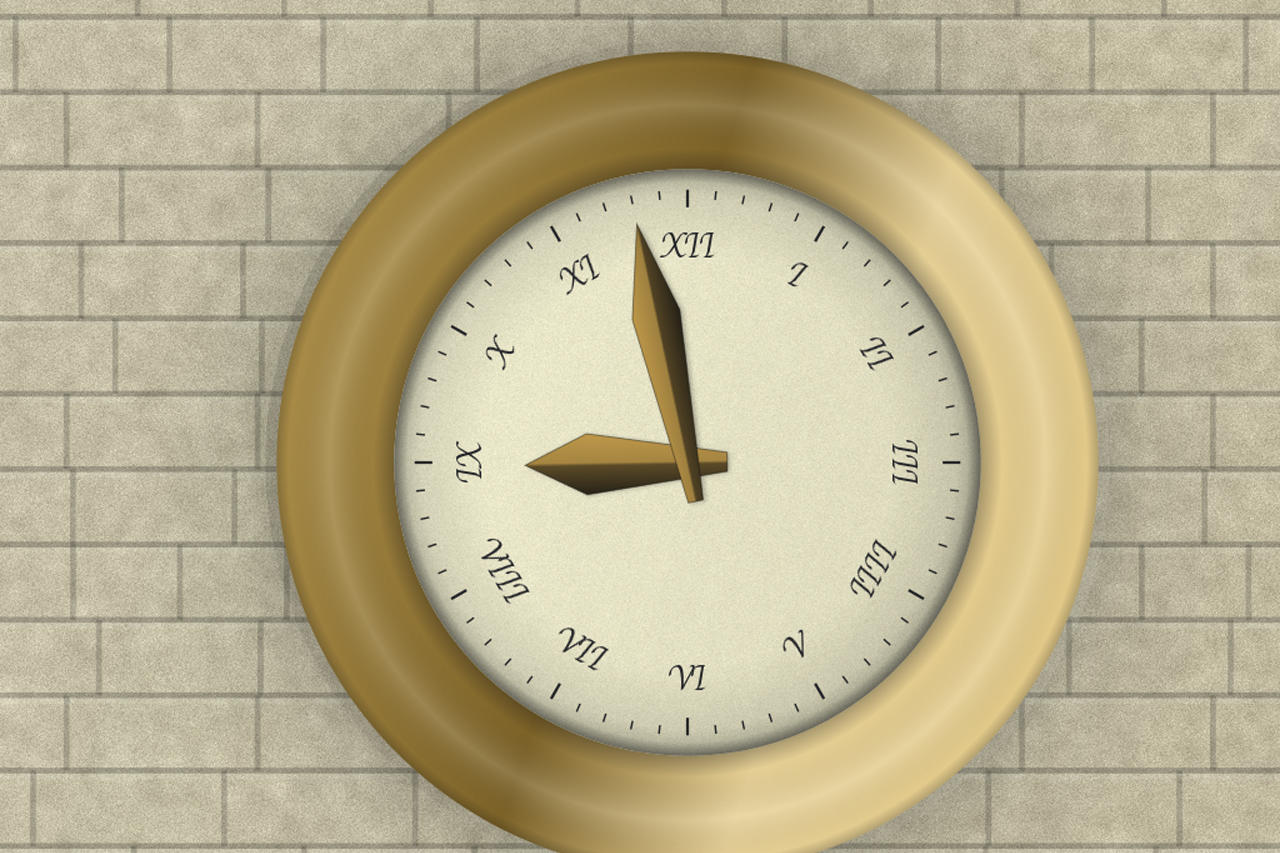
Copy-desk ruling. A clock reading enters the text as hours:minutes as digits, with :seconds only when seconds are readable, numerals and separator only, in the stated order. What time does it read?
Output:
8:58
